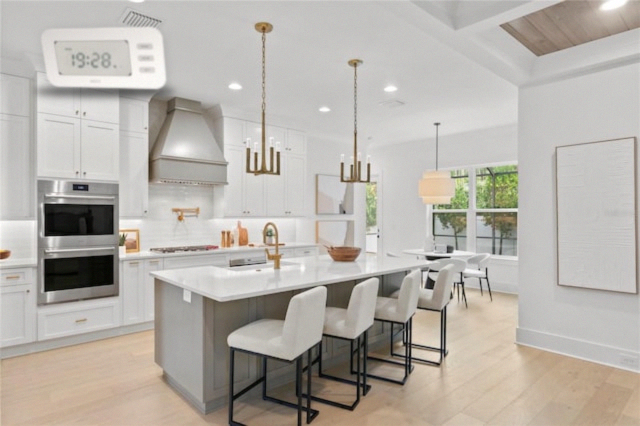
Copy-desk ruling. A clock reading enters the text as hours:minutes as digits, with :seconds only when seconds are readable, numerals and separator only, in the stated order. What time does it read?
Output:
19:28
